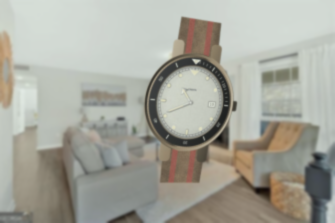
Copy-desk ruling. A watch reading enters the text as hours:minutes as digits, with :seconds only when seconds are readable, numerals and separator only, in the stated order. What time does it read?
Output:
10:41
